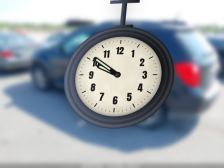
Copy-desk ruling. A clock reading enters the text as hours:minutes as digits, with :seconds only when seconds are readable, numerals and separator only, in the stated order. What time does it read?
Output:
9:51
